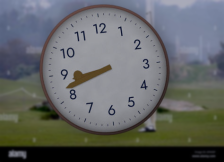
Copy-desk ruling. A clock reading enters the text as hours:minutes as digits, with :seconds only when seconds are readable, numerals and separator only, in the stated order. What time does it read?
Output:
8:42
